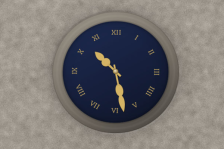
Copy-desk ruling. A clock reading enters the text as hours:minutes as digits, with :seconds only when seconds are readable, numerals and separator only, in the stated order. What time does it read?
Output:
10:28
